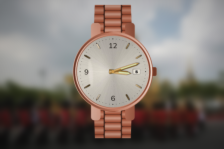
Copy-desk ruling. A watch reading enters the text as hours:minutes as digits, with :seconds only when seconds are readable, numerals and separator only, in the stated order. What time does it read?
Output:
3:12
